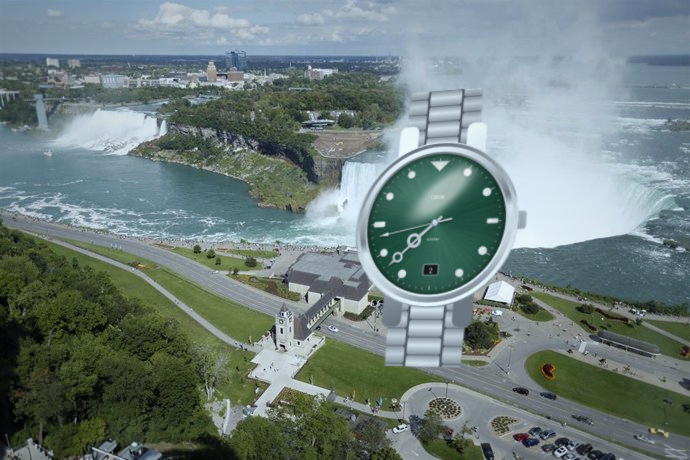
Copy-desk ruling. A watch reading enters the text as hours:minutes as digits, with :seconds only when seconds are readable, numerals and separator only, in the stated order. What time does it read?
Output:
7:37:43
